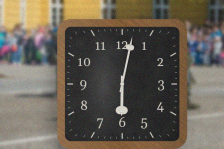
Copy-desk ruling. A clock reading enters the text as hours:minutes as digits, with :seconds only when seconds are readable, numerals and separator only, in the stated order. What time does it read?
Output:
6:02
